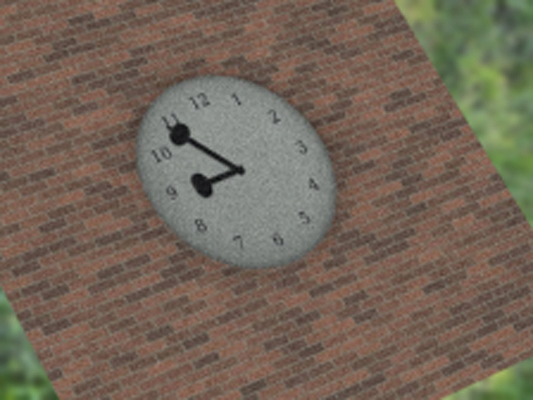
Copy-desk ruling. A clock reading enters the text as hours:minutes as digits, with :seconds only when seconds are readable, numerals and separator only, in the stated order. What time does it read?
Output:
8:54
